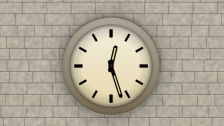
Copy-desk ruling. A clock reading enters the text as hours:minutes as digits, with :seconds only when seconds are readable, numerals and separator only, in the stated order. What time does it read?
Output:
12:27
